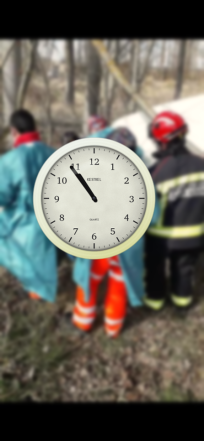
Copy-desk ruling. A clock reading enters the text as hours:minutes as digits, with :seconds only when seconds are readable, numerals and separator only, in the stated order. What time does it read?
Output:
10:54
